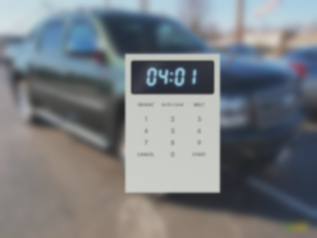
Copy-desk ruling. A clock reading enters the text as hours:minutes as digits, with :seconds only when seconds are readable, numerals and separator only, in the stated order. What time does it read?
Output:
4:01
